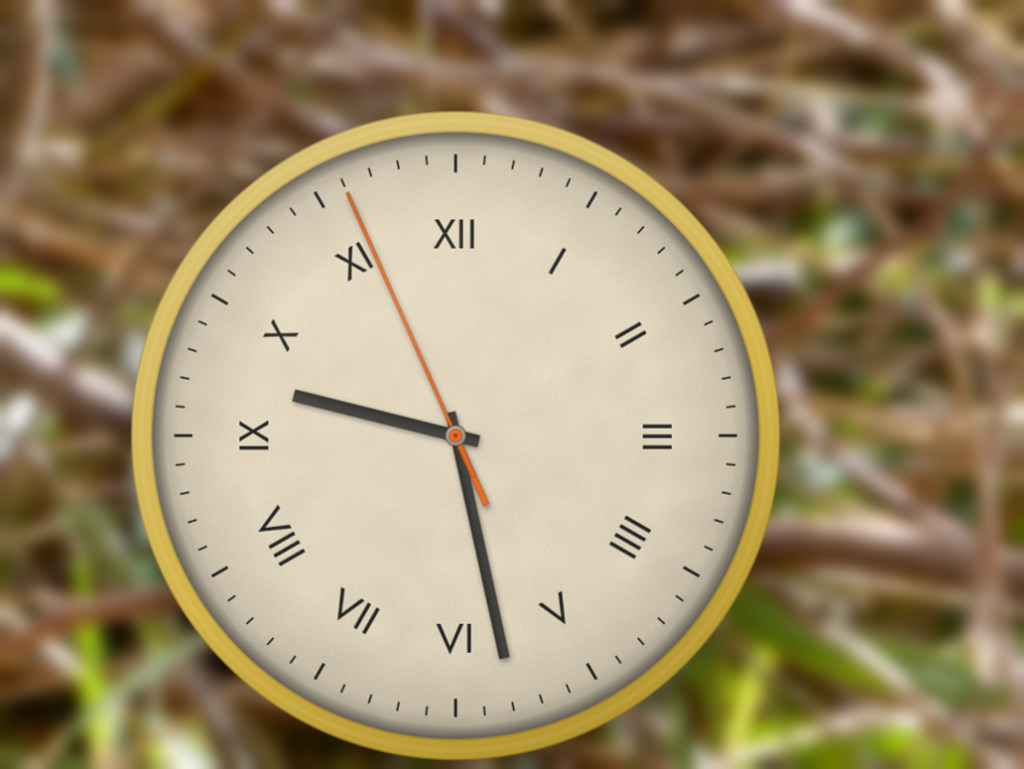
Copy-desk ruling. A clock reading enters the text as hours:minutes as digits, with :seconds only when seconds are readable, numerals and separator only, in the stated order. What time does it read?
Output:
9:27:56
